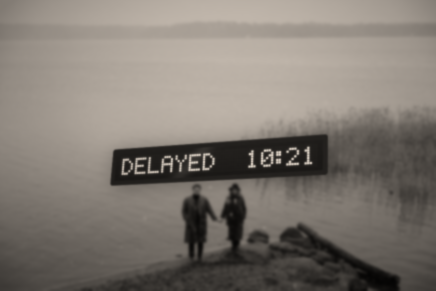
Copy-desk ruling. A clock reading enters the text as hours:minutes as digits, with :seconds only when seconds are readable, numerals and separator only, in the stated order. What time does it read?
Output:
10:21
